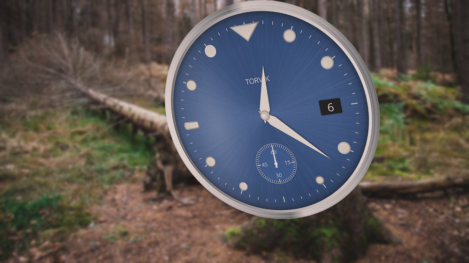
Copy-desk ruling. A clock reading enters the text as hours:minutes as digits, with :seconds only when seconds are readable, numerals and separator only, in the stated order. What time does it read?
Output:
12:22
